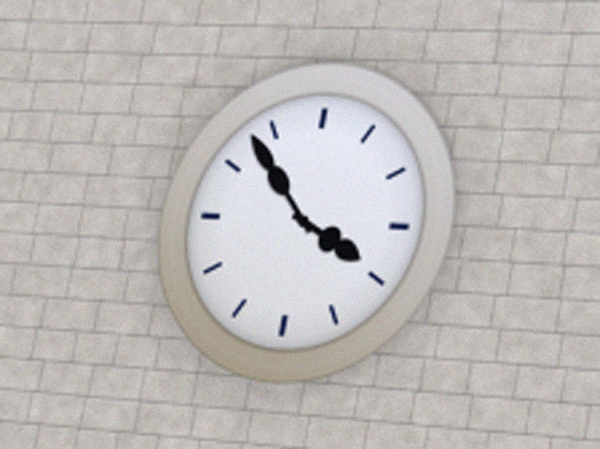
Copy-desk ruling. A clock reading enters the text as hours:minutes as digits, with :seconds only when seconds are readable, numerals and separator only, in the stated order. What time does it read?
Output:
3:53
